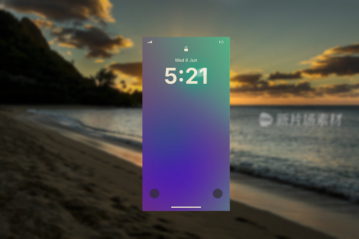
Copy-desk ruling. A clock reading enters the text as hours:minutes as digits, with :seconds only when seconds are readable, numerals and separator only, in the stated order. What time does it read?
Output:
5:21
